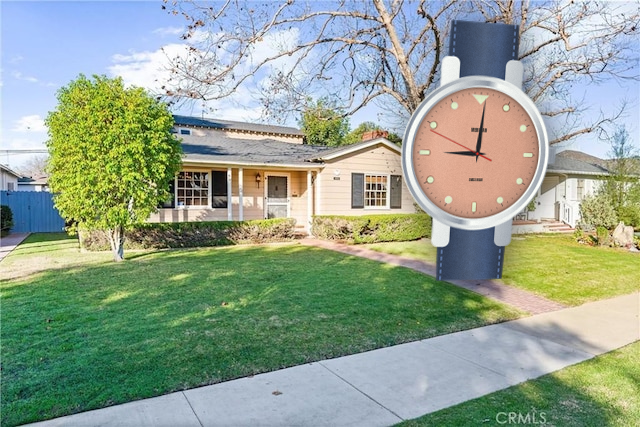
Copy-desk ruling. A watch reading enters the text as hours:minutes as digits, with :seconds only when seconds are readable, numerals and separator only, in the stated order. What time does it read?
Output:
9:00:49
